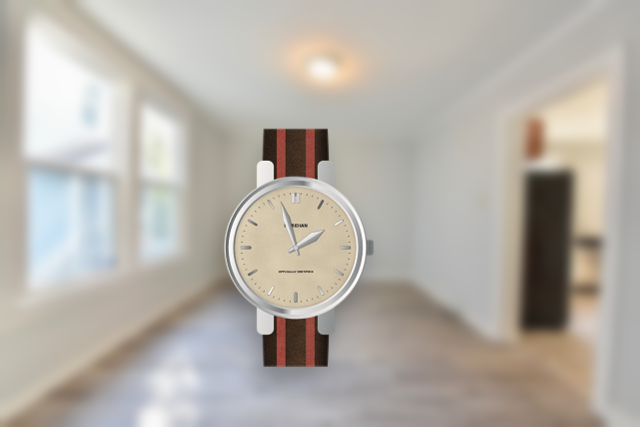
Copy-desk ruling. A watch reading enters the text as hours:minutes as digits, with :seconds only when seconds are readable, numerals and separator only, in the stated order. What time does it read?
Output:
1:57
